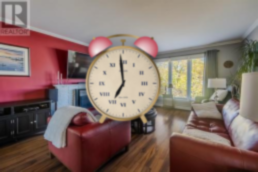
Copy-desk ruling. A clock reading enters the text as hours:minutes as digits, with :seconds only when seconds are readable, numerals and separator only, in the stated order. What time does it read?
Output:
6:59
